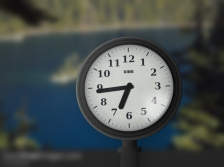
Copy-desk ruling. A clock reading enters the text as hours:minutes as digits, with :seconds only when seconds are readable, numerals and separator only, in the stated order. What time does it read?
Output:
6:44
